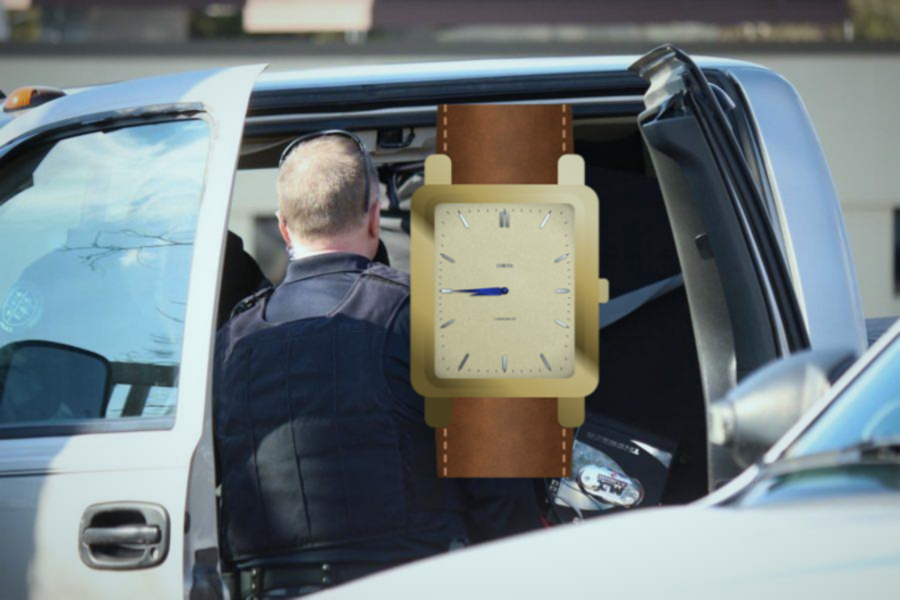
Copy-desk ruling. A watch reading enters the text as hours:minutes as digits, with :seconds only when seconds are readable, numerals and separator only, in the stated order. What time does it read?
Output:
8:45
